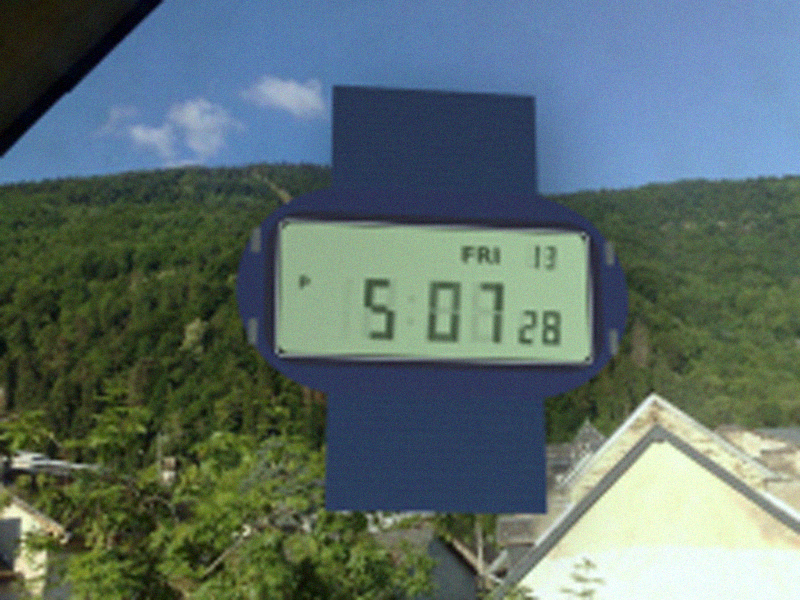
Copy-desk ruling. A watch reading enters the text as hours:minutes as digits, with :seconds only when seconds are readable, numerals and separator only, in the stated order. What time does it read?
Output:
5:07:28
